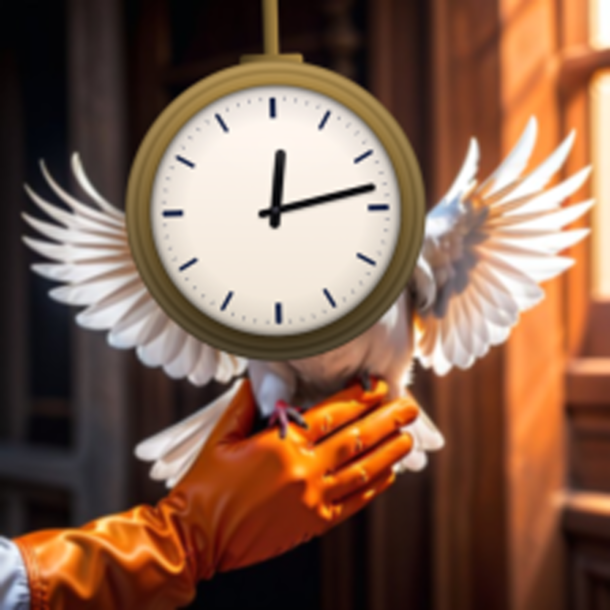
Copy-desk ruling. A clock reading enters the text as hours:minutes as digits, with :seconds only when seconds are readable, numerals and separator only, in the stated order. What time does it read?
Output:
12:13
